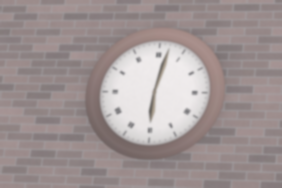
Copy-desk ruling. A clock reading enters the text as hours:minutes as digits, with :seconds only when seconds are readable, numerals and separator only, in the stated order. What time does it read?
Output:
6:02
